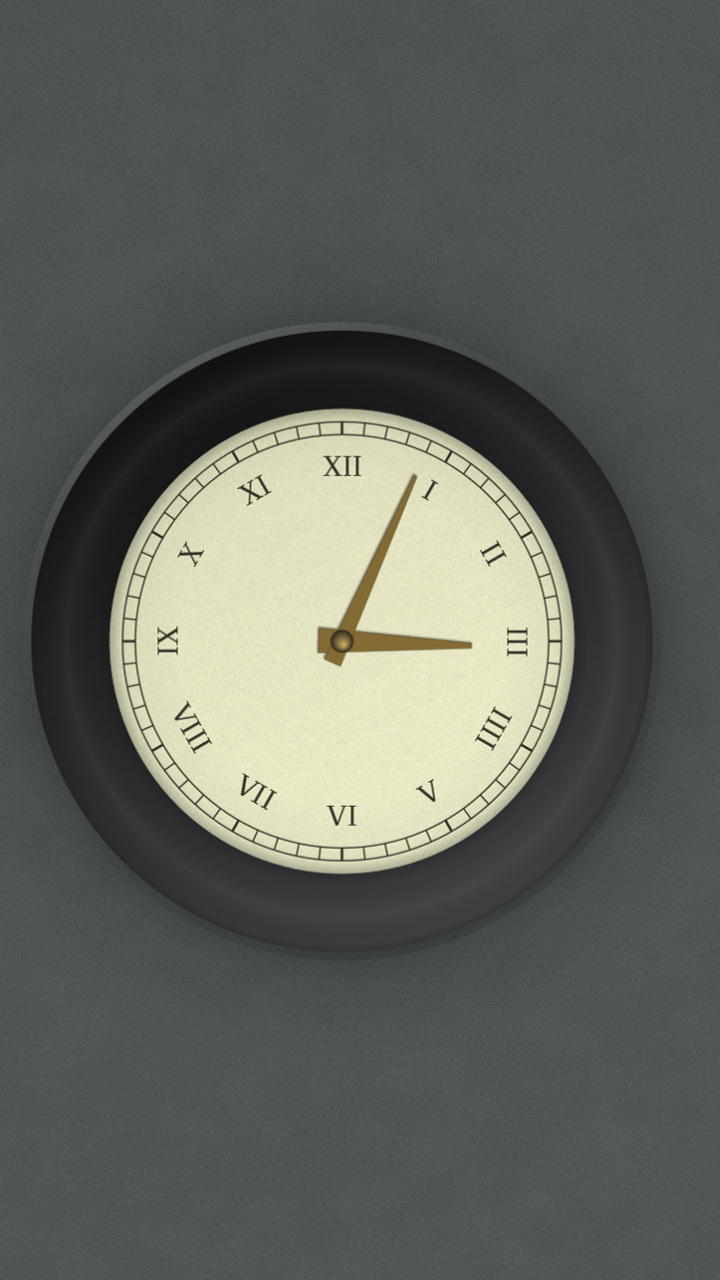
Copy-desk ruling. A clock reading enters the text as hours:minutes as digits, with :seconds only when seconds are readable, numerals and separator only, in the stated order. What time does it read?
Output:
3:04
